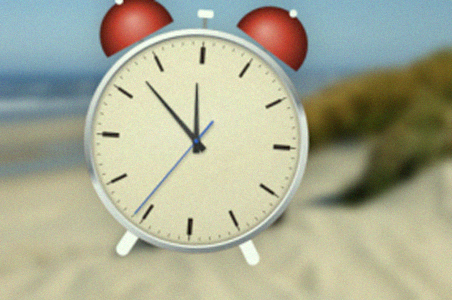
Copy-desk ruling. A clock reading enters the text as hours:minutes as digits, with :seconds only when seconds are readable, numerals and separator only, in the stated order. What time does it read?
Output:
11:52:36
